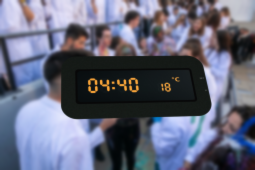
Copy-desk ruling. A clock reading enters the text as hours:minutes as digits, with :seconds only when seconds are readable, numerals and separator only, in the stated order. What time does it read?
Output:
4:40
